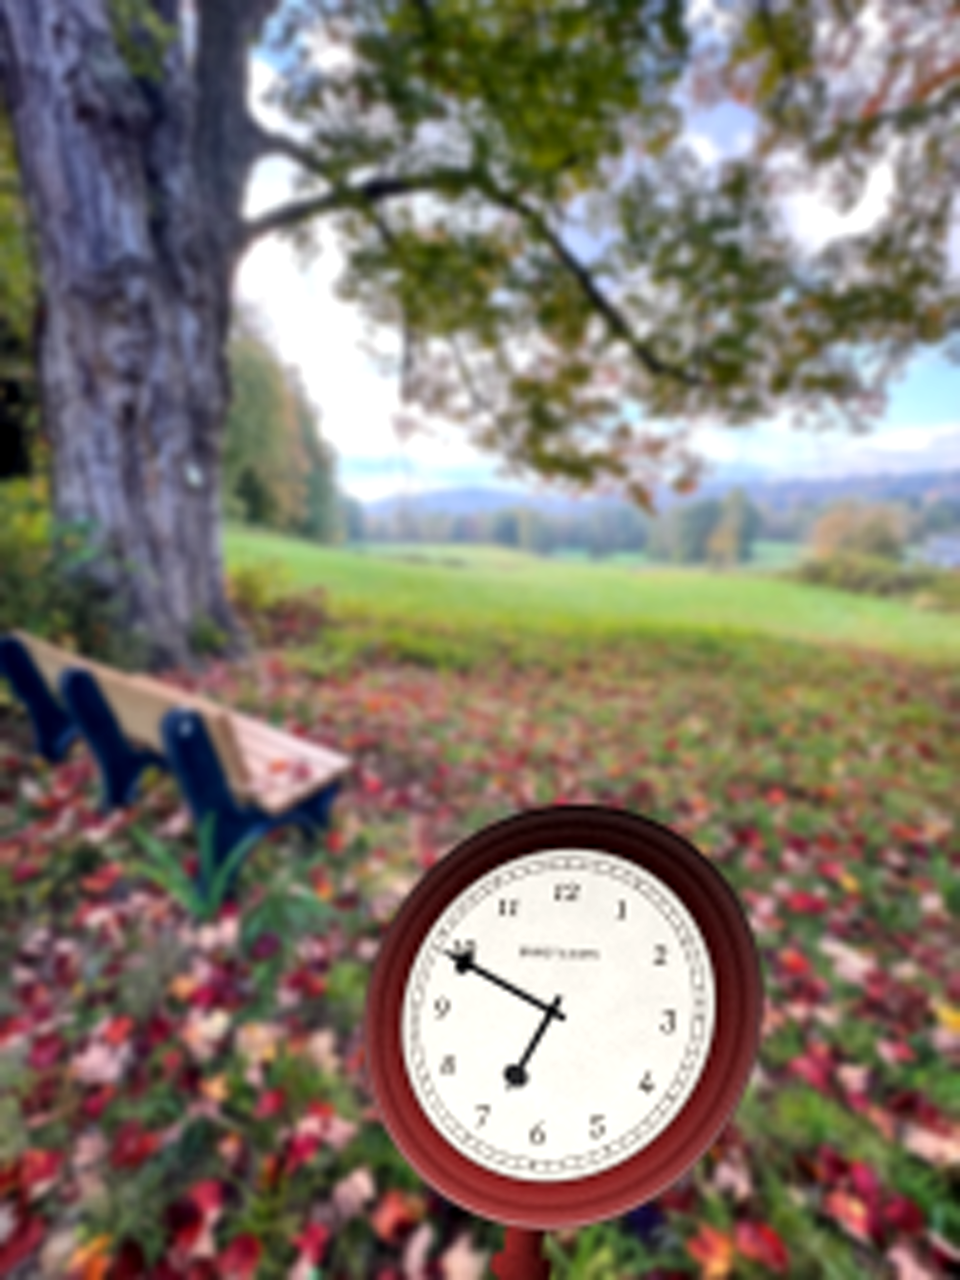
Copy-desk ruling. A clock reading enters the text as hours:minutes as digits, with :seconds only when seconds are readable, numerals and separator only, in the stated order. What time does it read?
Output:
6:49
